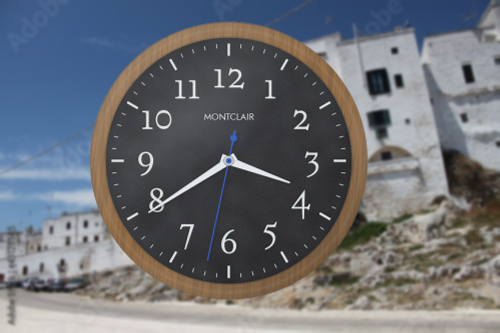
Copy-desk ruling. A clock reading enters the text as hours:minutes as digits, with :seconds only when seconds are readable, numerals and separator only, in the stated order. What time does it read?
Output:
3:39:32
